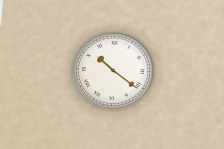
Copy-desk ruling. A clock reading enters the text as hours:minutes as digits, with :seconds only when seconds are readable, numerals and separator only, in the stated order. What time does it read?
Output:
10:21
